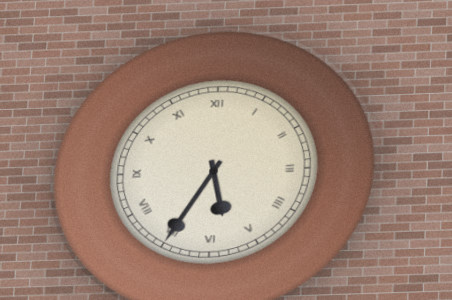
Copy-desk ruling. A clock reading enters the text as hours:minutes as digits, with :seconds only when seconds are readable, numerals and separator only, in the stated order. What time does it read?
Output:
5:35
